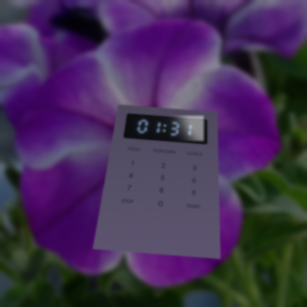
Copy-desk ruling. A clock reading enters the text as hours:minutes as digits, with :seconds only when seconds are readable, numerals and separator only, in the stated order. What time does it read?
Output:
1:31
